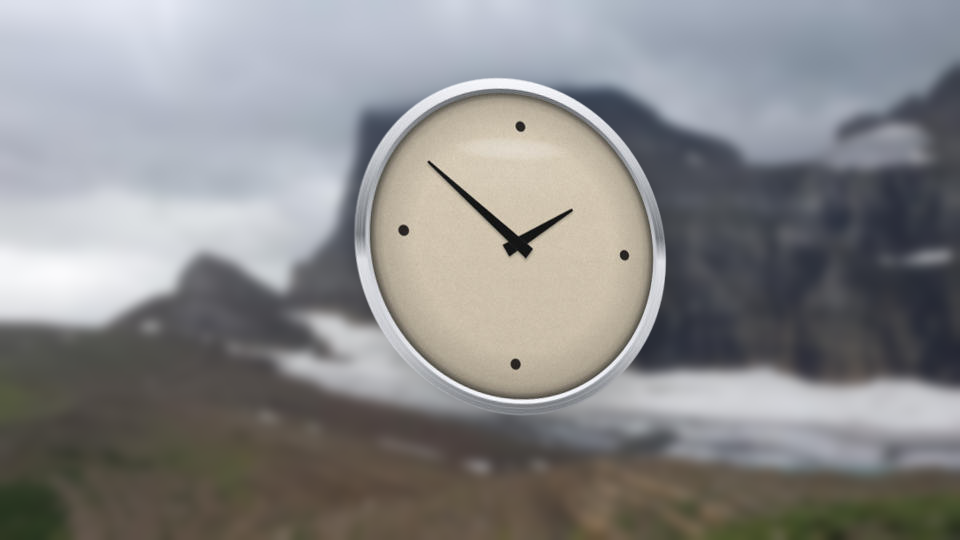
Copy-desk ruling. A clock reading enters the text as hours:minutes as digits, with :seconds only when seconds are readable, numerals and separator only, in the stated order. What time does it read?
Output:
1:51
